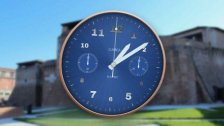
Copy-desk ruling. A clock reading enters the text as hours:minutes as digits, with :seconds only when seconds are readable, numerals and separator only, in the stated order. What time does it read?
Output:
1:09
